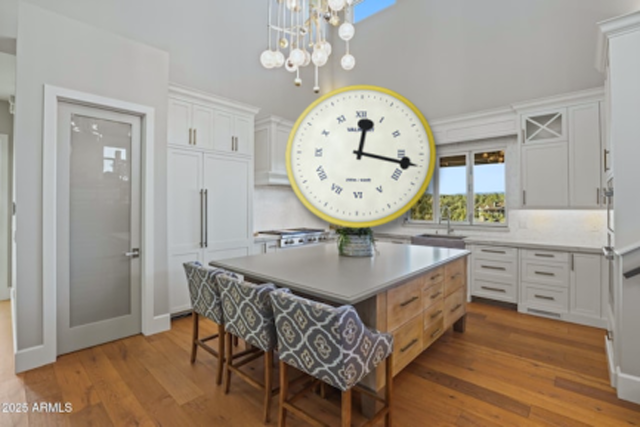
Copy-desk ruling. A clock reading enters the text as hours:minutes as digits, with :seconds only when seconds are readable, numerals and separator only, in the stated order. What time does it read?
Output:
12:17
